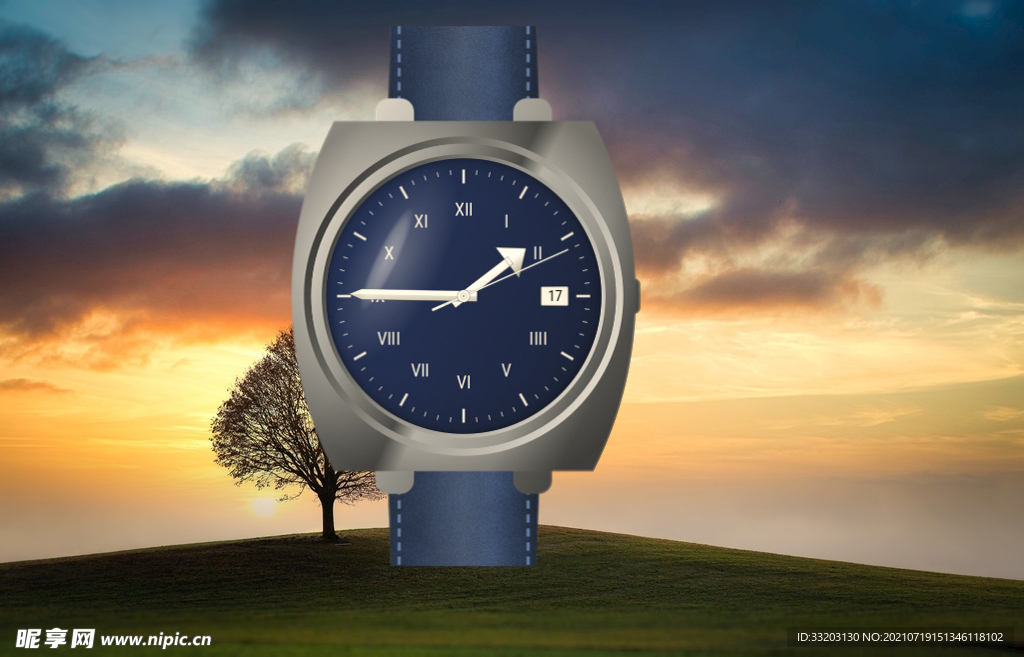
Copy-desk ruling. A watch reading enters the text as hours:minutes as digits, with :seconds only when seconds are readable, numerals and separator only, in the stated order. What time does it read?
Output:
1:45:11
